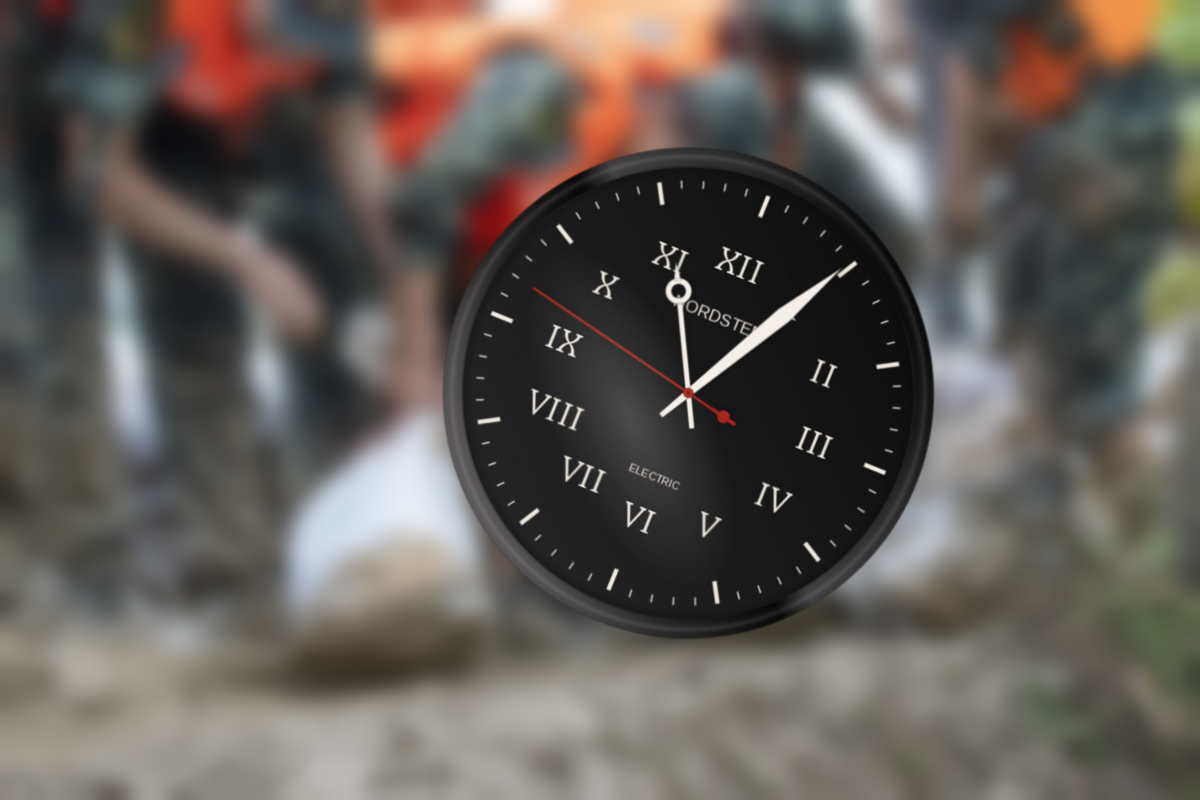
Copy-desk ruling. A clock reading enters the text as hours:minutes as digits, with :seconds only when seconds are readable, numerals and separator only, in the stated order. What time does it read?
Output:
11:04:47
